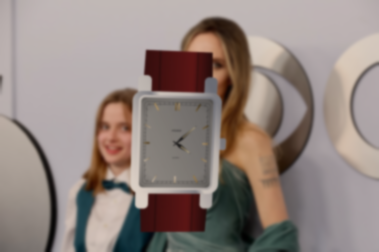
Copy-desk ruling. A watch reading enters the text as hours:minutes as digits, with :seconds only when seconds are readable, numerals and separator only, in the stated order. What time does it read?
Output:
4:08
